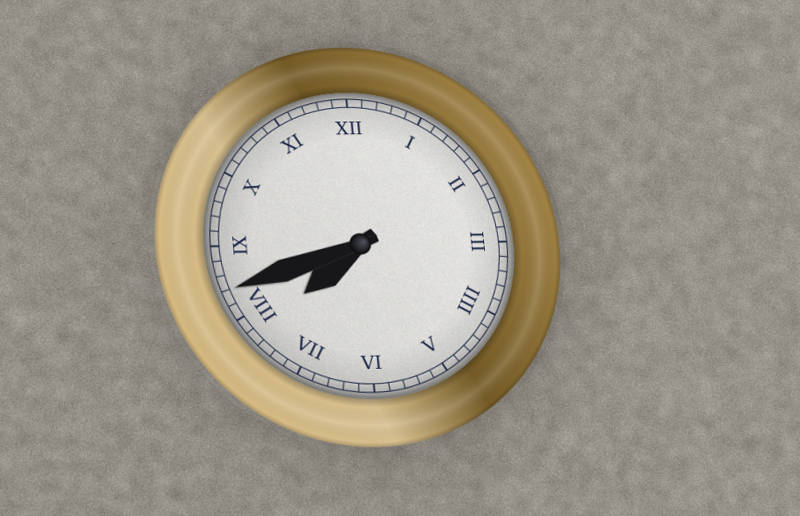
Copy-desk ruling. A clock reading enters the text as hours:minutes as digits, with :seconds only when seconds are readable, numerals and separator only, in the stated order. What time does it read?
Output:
7:42
